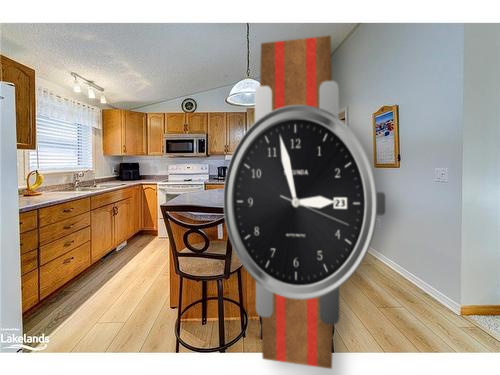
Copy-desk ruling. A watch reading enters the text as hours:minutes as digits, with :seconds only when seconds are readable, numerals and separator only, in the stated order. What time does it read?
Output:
2:57:18
